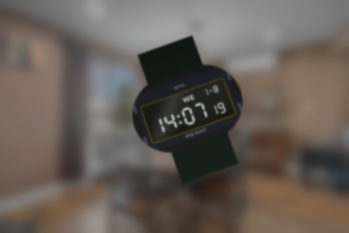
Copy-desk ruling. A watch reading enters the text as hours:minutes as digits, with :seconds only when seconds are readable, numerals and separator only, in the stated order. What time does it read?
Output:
14:07:19
